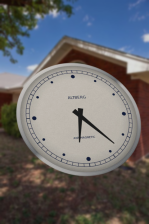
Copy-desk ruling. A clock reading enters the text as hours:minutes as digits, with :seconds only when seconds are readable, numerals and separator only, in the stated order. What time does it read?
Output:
6:23
